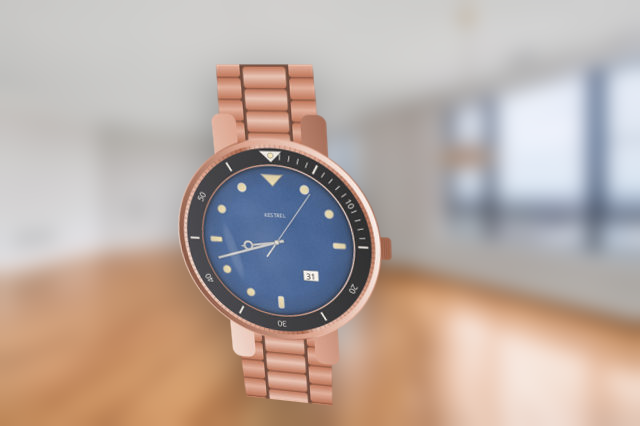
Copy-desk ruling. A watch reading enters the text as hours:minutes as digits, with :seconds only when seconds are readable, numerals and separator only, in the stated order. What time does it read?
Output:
8:42:06
